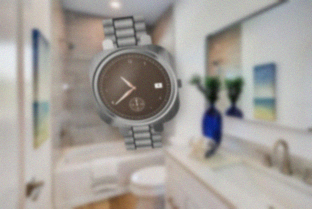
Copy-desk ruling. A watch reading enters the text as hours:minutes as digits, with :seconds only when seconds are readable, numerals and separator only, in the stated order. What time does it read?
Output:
10:39
